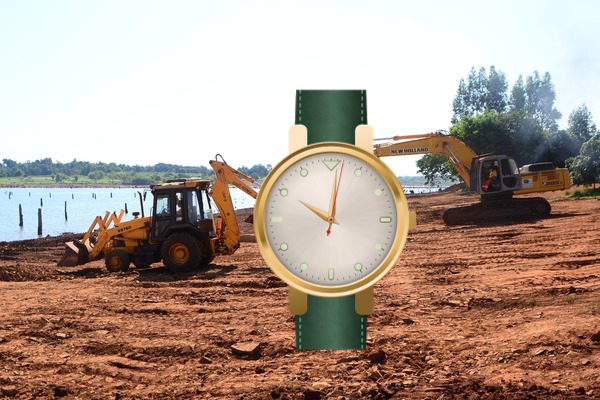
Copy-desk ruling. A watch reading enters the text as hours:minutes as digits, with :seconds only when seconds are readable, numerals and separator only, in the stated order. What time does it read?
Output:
10:01:02
